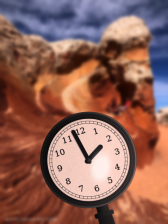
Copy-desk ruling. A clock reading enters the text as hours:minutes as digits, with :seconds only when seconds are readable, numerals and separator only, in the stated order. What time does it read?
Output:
1:58
